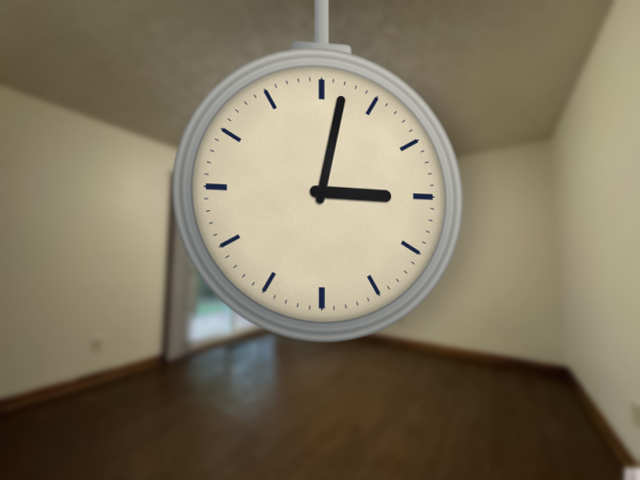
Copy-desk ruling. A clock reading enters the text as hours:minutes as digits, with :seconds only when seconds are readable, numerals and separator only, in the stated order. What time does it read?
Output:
3:02
